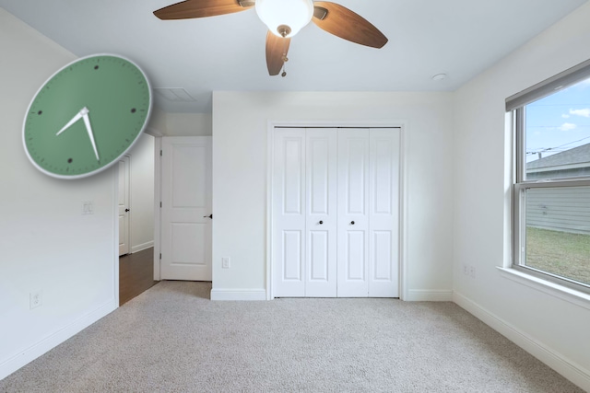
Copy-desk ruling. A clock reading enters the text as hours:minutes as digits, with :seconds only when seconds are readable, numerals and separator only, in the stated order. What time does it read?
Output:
7:25
